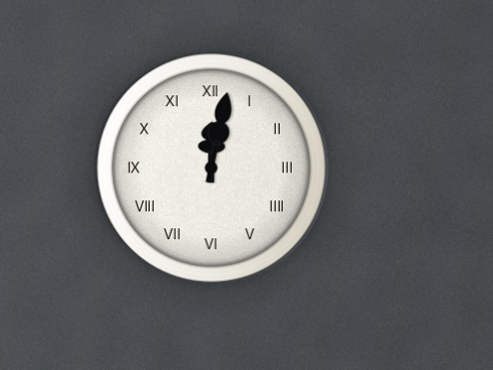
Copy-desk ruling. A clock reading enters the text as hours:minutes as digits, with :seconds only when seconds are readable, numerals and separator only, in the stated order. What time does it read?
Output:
12:02
